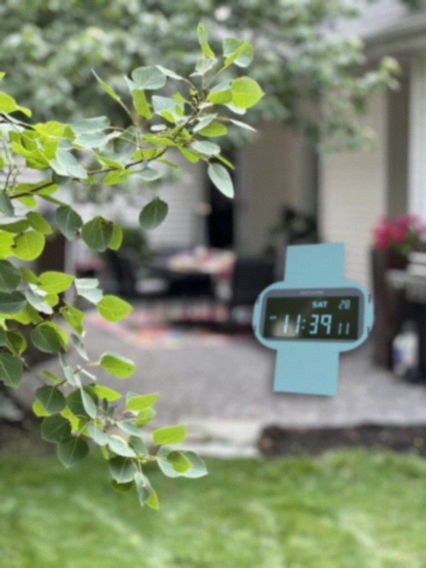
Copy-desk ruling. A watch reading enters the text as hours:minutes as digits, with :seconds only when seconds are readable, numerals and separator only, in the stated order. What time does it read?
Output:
11:39
